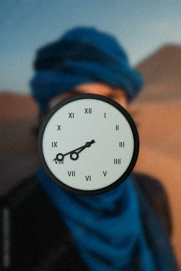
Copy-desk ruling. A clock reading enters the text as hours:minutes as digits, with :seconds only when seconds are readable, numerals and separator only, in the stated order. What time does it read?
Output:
7:41
